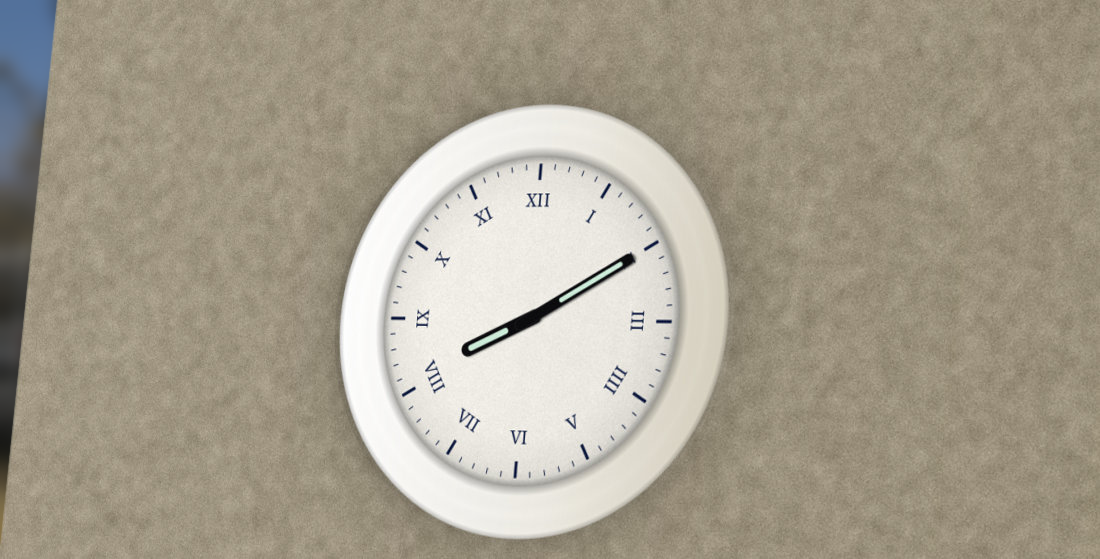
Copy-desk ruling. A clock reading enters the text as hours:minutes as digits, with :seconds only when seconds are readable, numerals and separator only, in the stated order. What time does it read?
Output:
8:10
